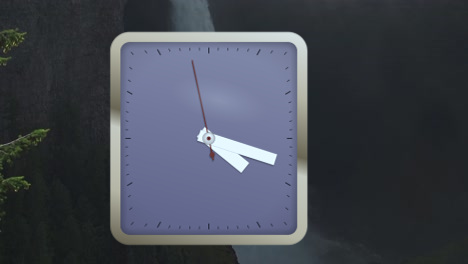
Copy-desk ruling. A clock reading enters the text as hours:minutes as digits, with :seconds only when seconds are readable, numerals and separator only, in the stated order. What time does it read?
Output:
4:17:58
